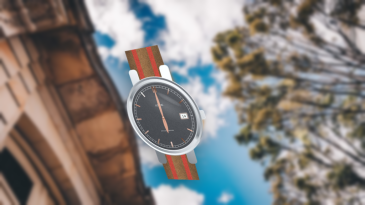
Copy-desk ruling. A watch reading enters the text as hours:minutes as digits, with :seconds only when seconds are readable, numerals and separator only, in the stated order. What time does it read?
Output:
6:00
